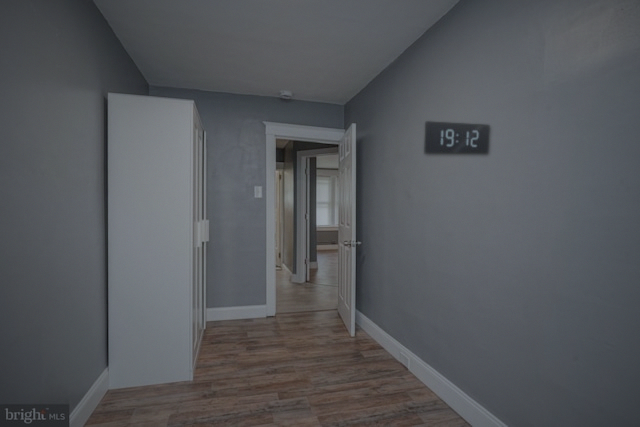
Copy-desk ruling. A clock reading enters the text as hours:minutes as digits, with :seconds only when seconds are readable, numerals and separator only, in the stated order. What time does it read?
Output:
19:12
